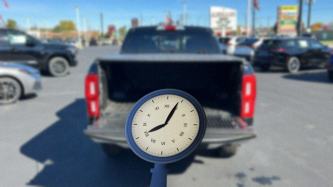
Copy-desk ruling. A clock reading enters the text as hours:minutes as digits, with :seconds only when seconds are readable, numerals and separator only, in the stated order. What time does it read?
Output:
8:04
